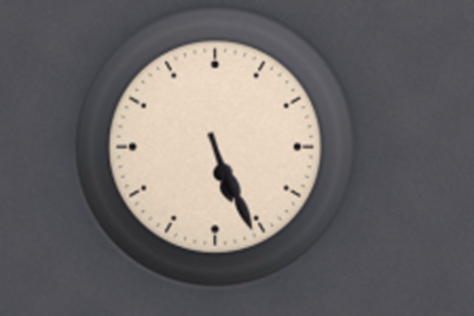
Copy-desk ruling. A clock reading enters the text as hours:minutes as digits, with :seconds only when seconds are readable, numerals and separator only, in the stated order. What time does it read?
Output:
5:26
